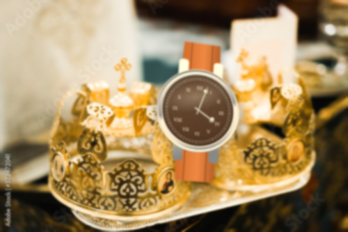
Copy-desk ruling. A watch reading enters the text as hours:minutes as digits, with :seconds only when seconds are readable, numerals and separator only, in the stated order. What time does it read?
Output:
4:03
